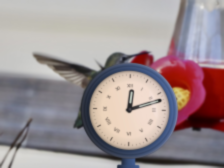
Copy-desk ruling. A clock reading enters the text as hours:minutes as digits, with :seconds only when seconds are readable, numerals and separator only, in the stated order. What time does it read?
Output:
12:12
